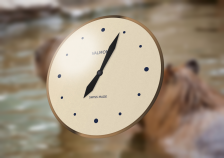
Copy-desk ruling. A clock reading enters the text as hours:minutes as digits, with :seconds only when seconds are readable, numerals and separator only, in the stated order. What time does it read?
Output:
7:04
